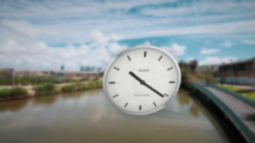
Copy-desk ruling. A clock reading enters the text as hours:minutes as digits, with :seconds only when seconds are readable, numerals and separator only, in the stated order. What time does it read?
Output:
10:21
